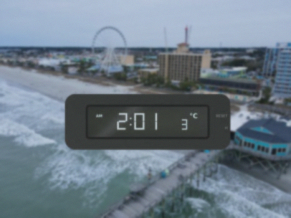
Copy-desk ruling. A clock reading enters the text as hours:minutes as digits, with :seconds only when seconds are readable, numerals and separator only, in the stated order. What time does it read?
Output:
2:01
